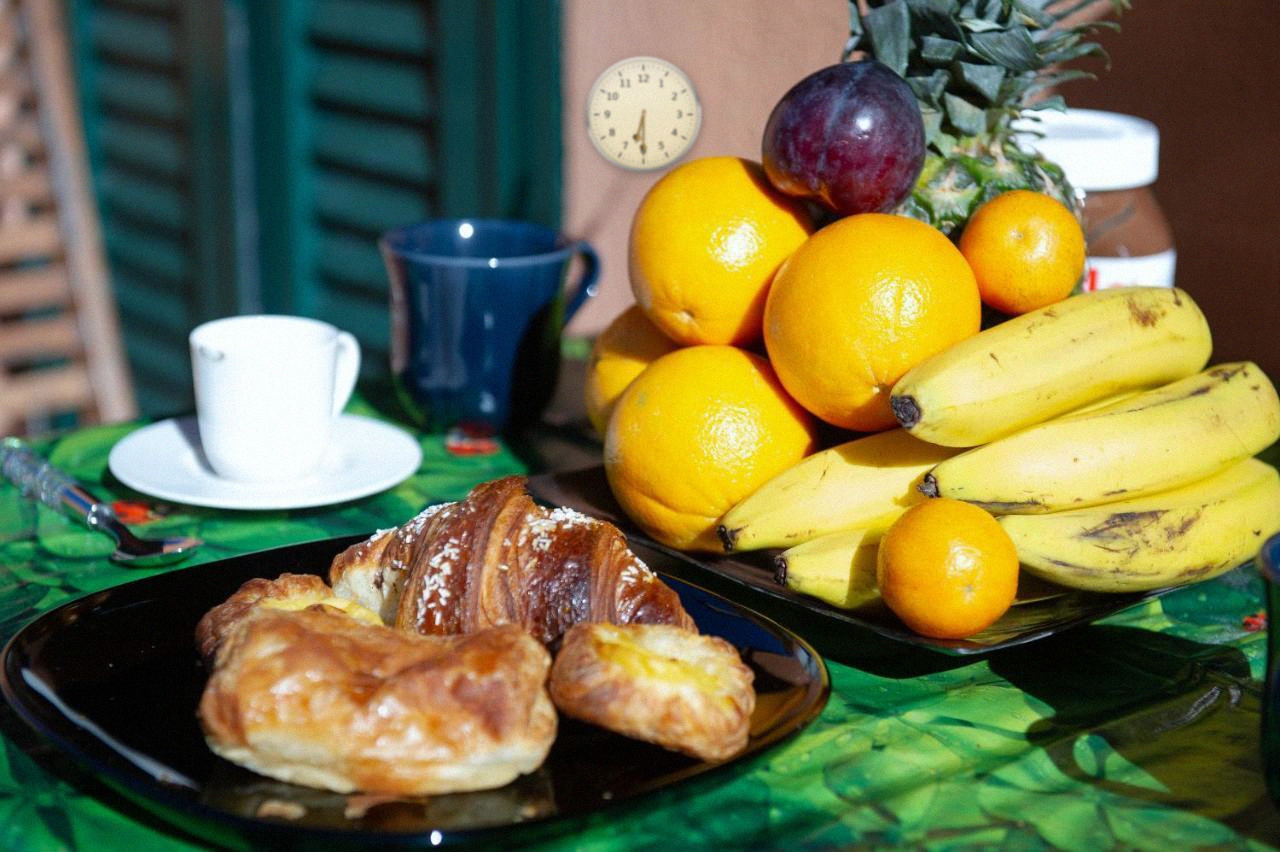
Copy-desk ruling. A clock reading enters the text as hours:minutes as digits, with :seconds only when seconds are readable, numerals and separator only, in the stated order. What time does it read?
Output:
6:30
